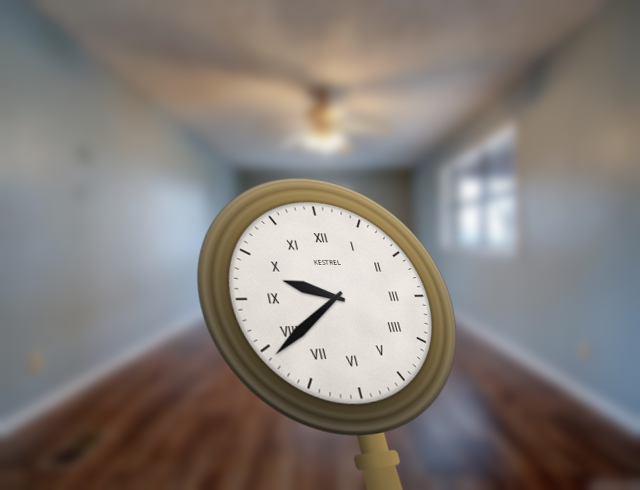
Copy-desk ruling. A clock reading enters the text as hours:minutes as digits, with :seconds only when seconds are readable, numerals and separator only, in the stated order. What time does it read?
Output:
9:39
